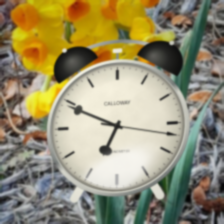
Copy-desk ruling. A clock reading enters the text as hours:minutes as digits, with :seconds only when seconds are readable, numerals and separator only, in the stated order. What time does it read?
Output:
6:49:17
